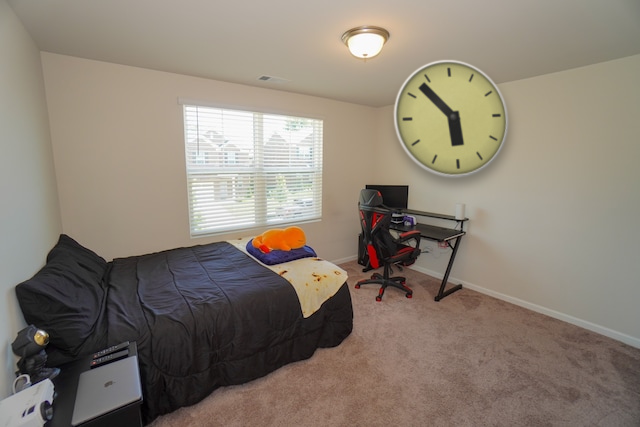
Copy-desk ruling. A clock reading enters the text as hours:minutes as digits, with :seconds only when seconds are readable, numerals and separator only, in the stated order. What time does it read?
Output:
5:53
